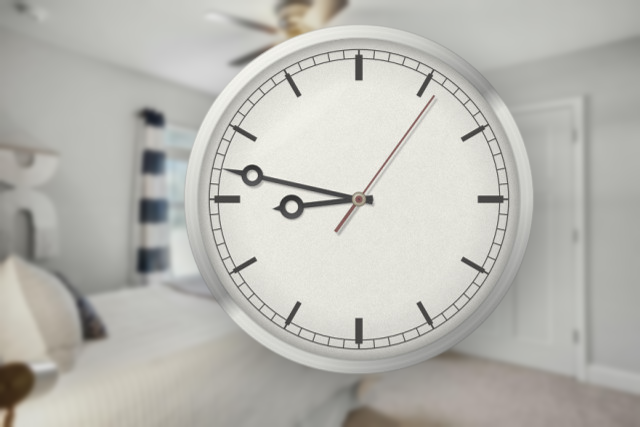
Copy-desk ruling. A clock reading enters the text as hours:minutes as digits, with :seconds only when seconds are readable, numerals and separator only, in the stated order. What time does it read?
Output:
8:47:06
